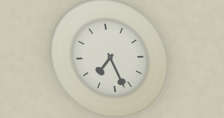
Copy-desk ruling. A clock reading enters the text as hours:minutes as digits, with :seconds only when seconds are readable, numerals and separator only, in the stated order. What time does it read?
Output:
7:27
